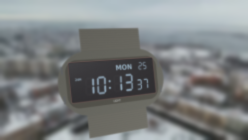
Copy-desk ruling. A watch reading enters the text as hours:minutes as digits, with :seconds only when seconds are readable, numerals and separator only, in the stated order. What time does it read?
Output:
10:13:37
